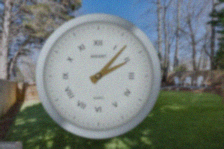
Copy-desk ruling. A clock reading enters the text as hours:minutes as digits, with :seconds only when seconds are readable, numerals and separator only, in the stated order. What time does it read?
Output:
2:07
